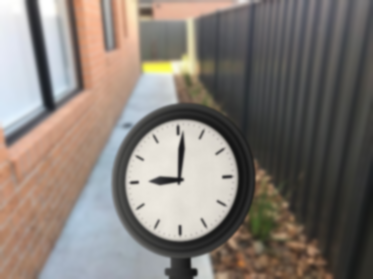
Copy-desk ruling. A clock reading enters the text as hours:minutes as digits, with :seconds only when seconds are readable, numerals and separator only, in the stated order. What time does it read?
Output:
9:01
